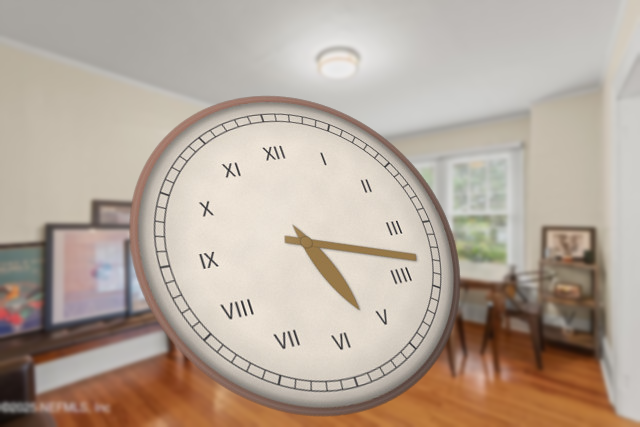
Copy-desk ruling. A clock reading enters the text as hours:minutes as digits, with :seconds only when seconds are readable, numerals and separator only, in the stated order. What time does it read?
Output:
5:18
